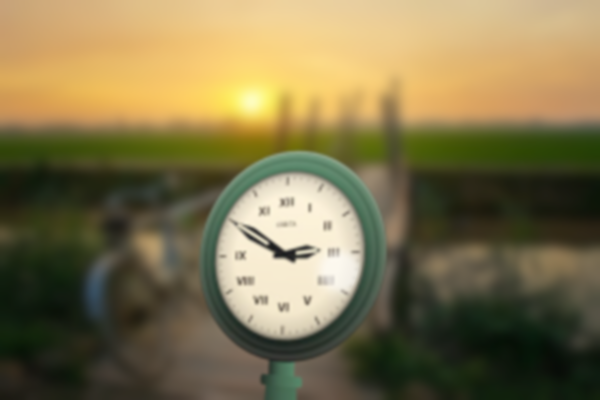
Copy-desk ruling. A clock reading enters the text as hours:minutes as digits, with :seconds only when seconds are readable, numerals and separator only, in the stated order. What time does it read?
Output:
2:50
